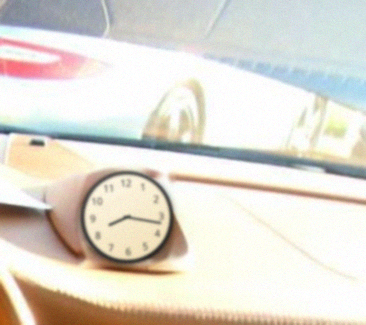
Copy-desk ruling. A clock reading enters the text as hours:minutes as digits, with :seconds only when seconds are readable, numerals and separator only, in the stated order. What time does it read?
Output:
8:17
